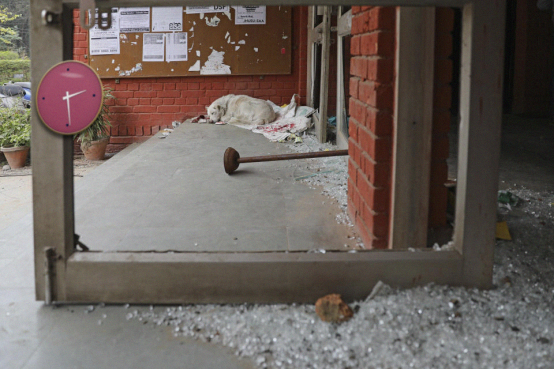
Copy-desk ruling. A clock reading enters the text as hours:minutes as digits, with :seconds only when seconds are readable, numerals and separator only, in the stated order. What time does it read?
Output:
2:29
